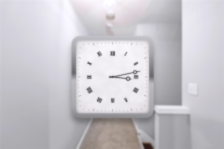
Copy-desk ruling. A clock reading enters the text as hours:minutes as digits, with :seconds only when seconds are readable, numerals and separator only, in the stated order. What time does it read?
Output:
3:13
